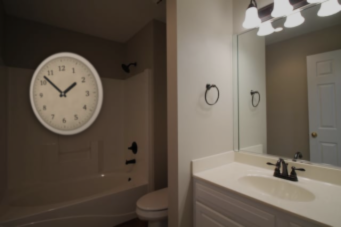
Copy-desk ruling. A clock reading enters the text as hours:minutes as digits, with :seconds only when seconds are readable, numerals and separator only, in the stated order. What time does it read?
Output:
1:52
